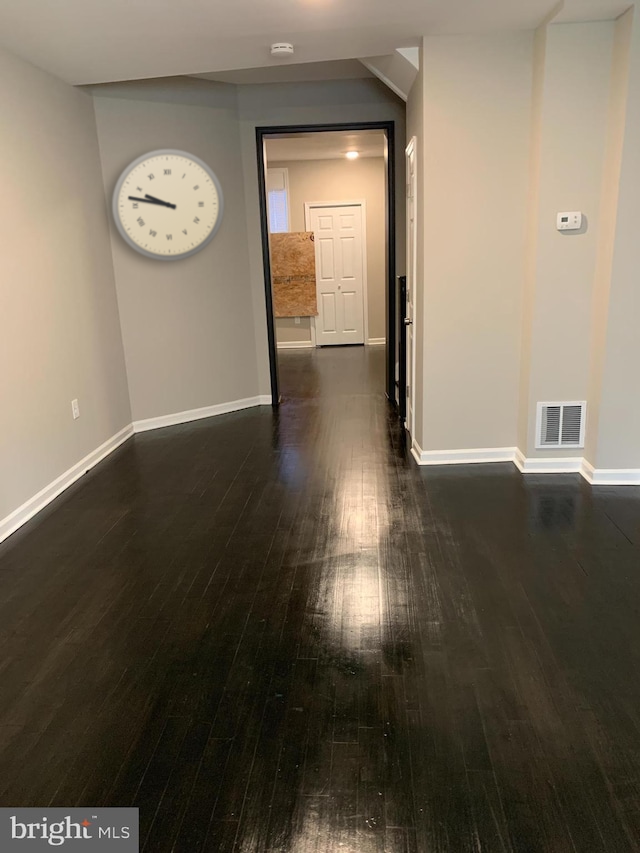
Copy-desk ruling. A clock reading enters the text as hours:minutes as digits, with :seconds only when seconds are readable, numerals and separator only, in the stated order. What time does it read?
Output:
9:47
